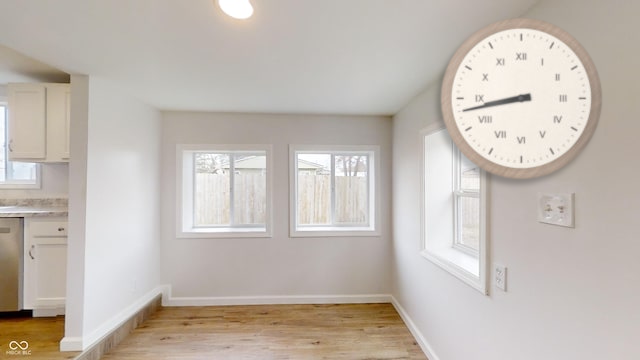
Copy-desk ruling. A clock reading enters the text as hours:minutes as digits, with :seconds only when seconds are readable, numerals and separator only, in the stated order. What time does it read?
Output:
8:43
